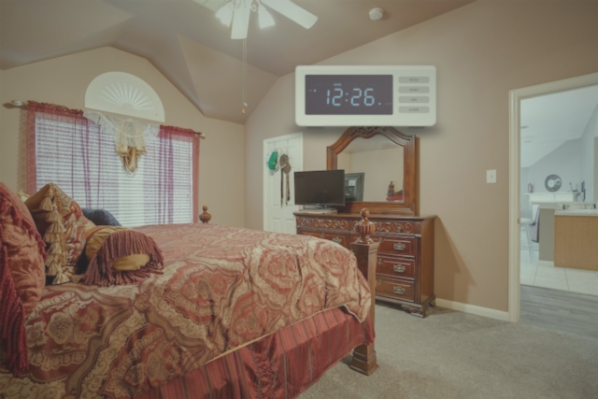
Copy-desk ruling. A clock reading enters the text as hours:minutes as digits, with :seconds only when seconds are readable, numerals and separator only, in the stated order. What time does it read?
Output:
12:26
